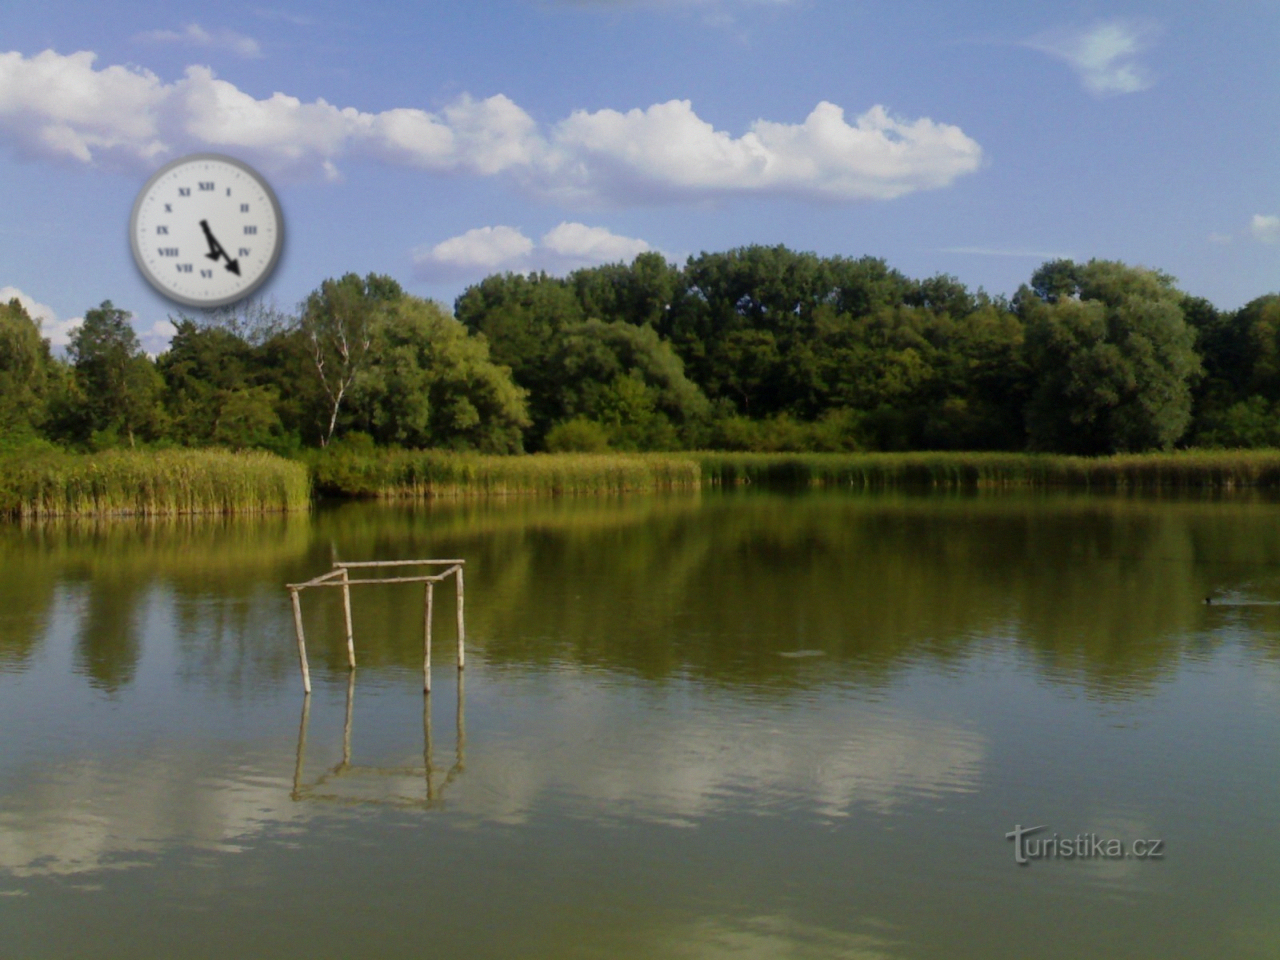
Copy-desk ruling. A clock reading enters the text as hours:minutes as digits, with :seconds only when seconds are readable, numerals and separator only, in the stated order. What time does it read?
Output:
5:24
